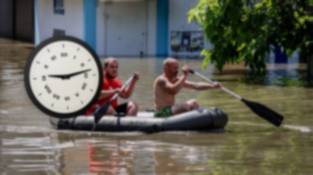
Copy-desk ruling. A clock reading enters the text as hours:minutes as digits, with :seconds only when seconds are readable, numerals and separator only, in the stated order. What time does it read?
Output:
9:13
